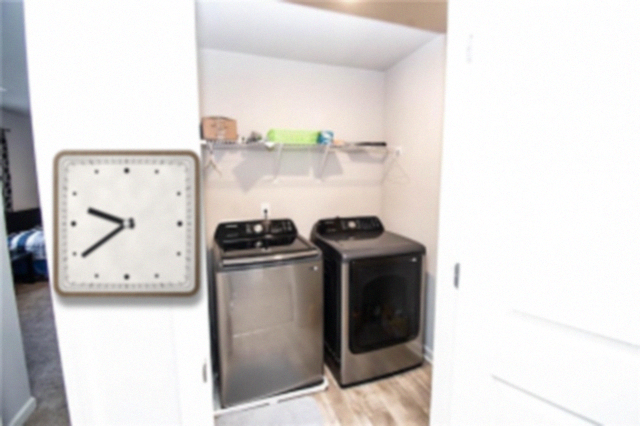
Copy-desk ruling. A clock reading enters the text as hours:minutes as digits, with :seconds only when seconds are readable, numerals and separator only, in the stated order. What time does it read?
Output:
9:39
